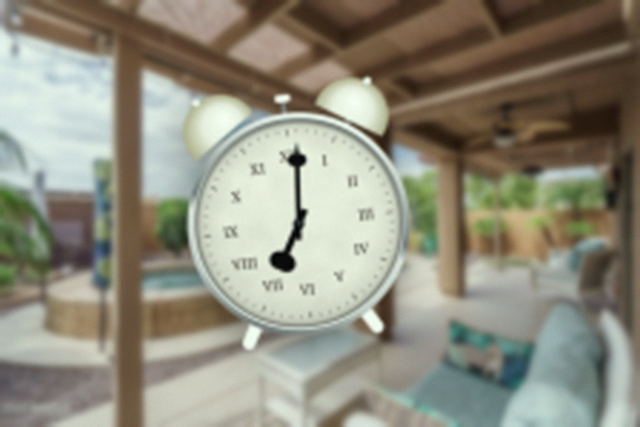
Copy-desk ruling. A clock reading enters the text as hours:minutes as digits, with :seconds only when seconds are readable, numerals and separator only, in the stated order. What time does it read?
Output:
7:01
